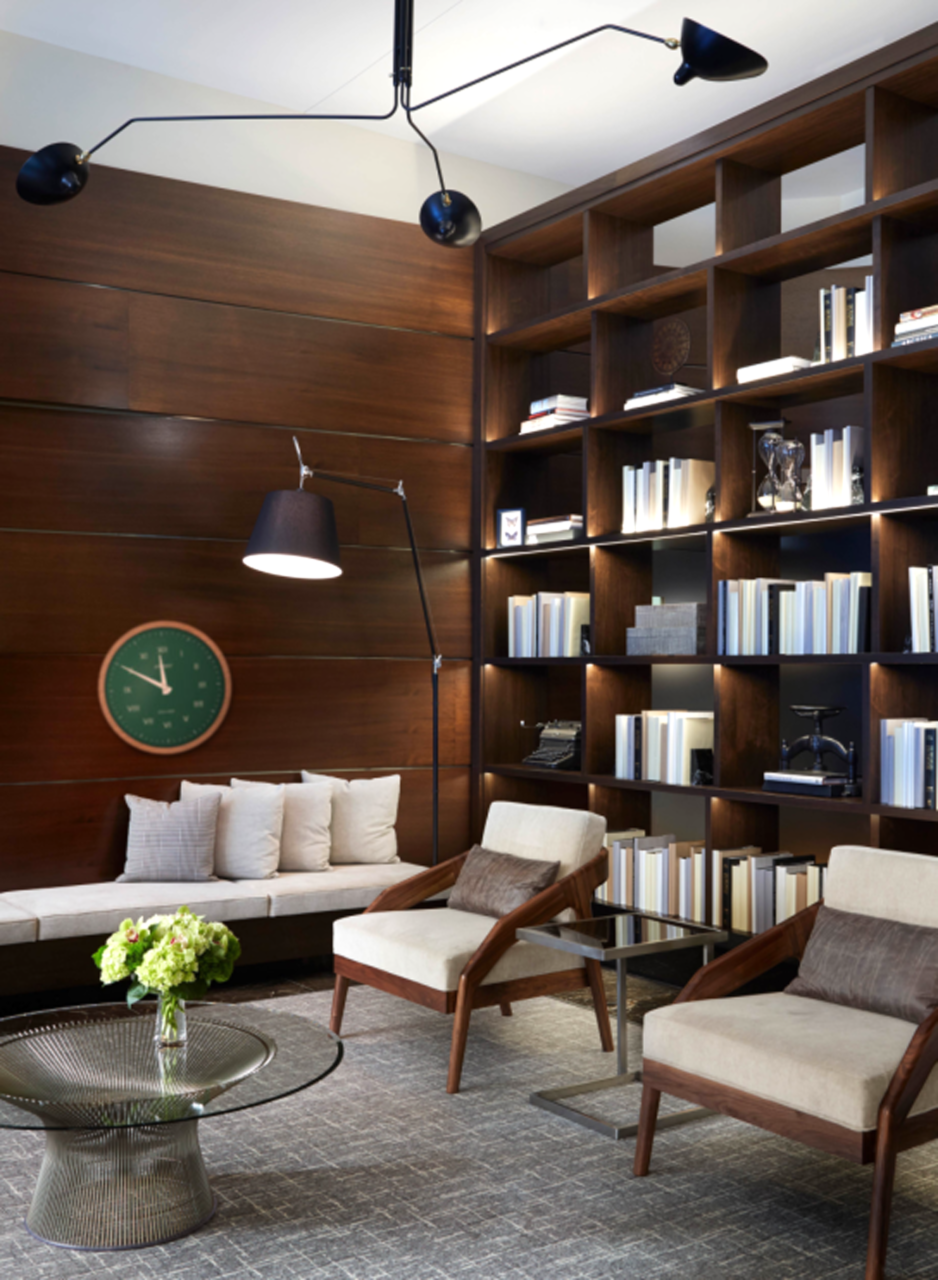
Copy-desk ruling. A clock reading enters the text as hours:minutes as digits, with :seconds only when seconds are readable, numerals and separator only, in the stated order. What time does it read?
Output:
11:50
